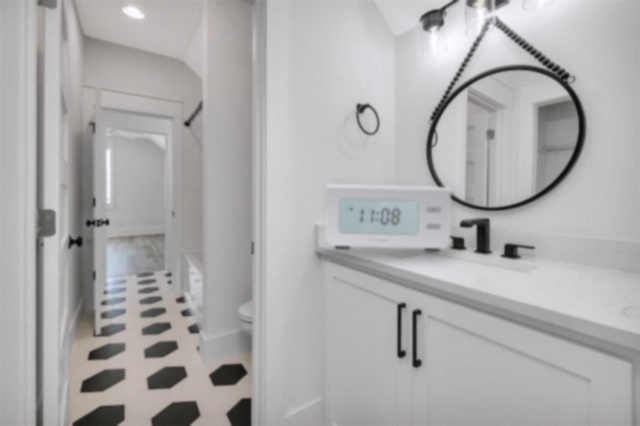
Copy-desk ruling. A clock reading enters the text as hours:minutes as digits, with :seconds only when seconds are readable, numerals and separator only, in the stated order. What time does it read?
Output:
11:08
